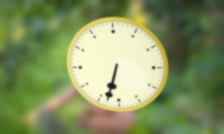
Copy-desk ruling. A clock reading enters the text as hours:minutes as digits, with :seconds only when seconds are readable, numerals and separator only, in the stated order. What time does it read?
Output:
6:33
